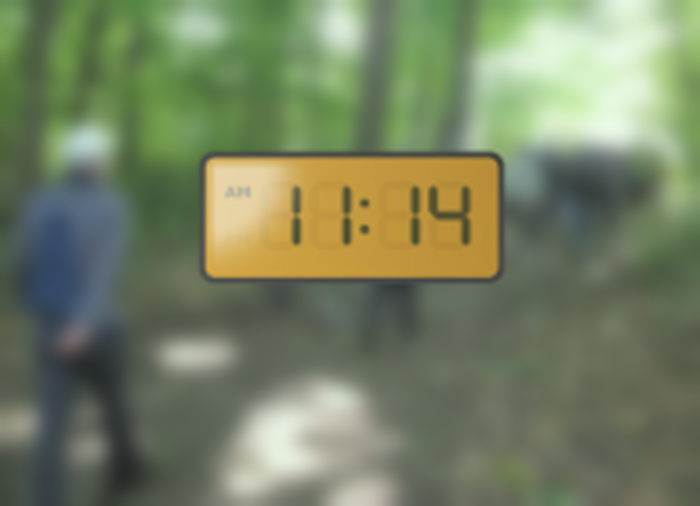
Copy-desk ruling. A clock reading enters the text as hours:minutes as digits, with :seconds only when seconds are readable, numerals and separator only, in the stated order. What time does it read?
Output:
11:14
